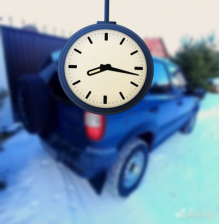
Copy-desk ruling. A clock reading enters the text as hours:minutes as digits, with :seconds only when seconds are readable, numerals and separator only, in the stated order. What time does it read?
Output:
8:17
